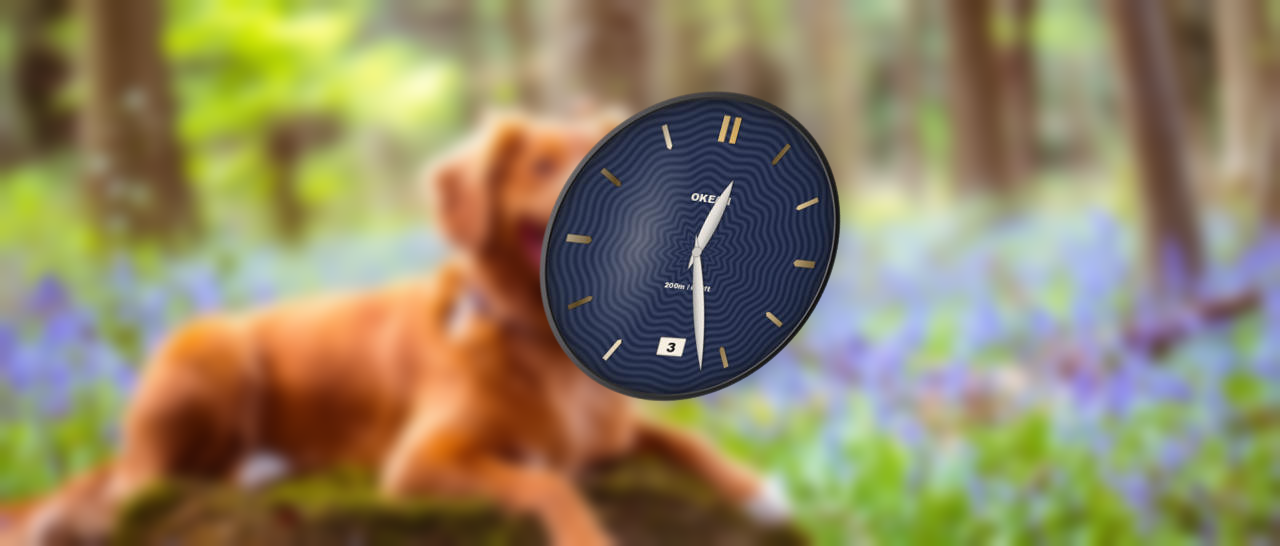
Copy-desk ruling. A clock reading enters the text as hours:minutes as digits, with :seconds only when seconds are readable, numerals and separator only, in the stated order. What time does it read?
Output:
12:27
